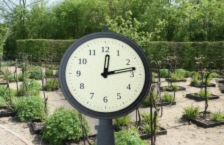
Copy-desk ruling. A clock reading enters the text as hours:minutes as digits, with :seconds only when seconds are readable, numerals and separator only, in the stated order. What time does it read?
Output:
12:13
